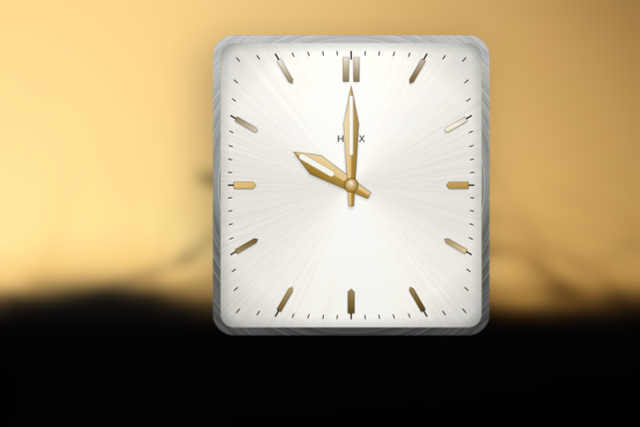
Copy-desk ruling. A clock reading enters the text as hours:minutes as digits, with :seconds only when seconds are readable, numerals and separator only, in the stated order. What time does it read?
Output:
10:00
